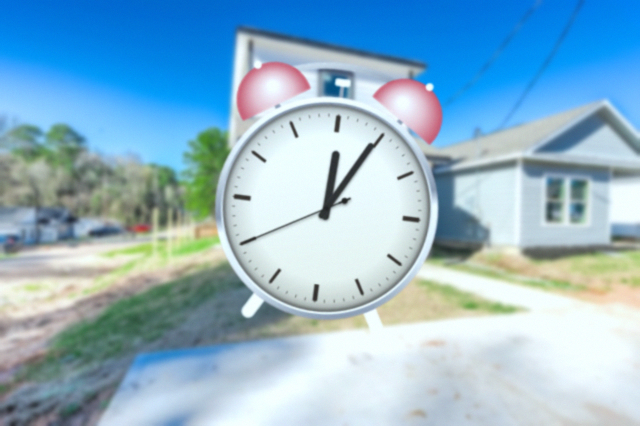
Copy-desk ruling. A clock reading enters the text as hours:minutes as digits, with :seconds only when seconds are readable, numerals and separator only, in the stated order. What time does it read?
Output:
12:04:40
